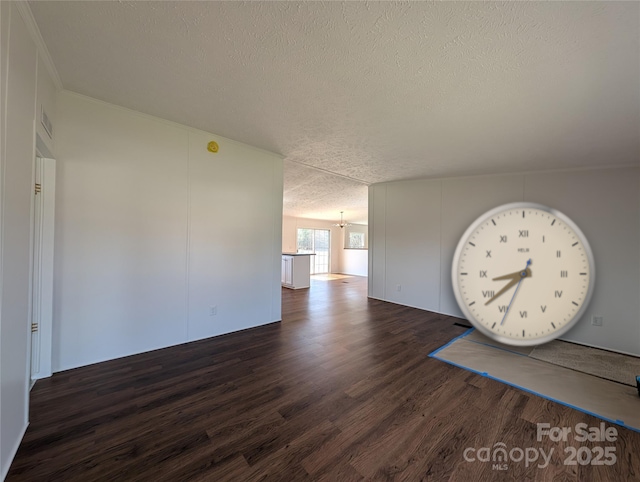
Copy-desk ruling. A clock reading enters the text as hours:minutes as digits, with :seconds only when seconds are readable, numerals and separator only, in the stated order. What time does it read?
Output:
8:38:34
